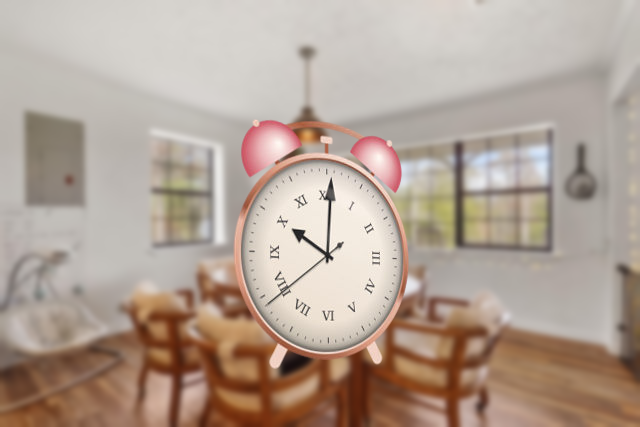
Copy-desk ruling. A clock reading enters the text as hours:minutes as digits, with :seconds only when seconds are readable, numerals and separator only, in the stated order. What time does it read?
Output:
10:00:39
